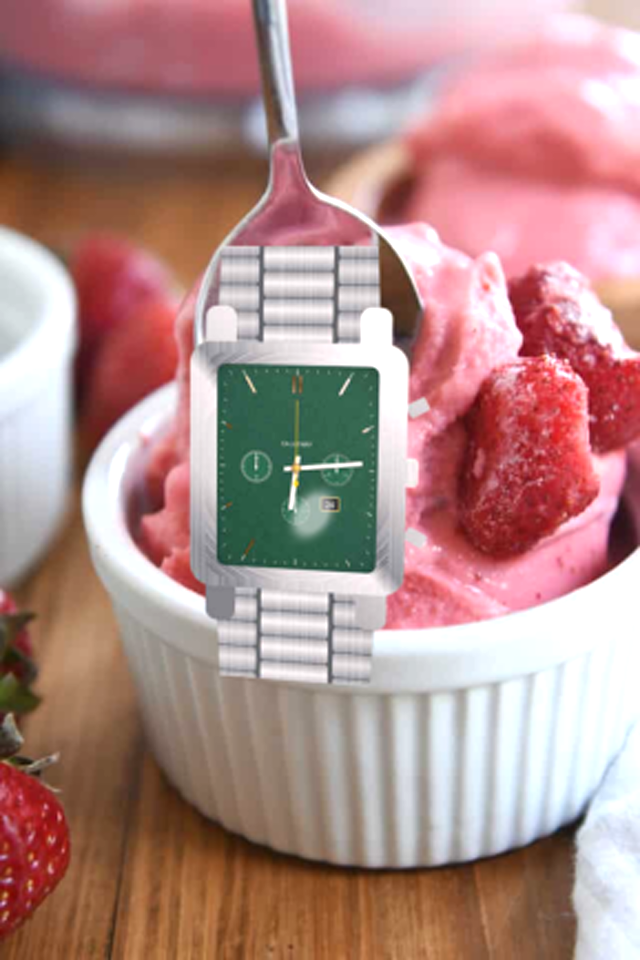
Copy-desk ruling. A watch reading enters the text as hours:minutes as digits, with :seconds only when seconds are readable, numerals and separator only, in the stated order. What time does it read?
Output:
6:14
